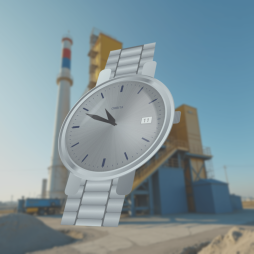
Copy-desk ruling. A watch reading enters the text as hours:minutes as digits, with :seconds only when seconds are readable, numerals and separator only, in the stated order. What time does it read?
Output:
10:49
